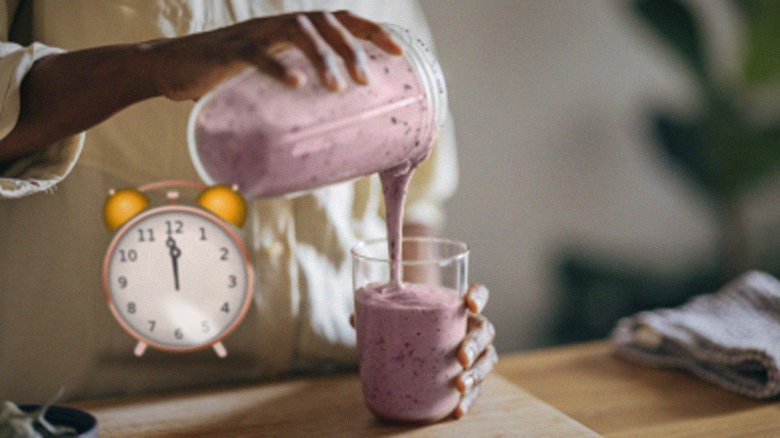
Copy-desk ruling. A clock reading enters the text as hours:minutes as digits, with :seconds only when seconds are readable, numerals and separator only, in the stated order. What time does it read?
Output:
11:59
